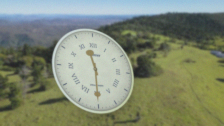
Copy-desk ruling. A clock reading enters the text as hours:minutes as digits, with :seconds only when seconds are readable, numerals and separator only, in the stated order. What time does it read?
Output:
11:30
